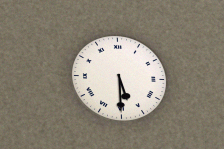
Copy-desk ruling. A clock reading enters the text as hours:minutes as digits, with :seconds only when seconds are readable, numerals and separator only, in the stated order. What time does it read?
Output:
5:30
